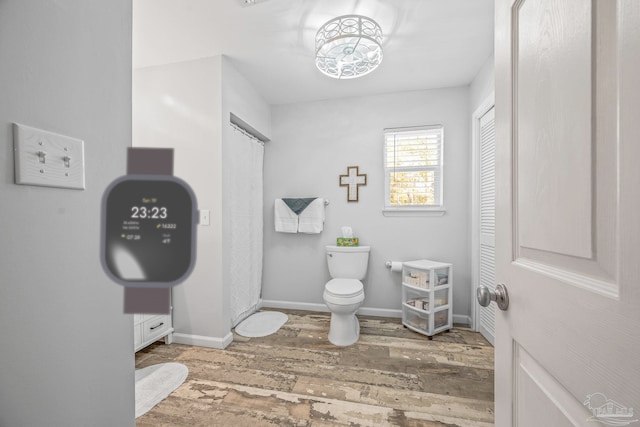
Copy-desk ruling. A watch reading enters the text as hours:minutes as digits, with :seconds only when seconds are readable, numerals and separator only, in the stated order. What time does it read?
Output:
23:23
